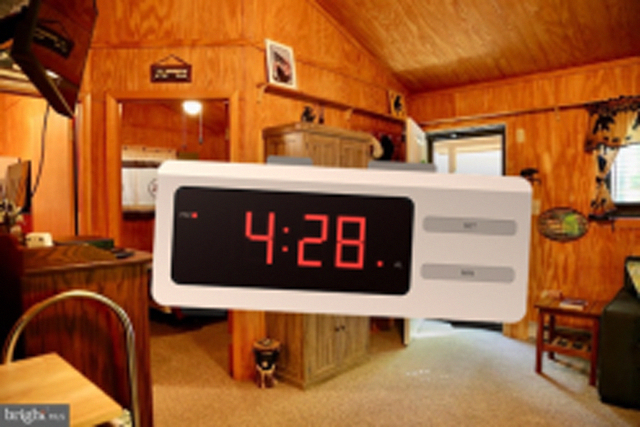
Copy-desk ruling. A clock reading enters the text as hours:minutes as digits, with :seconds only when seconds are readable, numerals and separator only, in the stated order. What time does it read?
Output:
4:28
